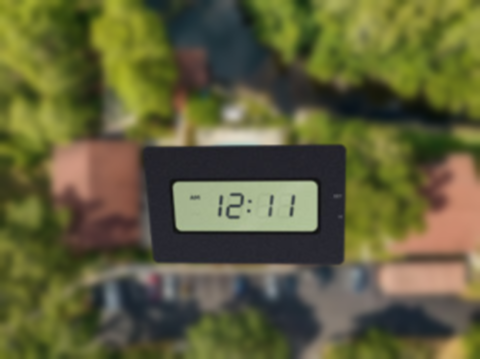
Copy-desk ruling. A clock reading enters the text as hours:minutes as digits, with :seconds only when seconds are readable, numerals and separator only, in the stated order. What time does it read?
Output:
12:11
